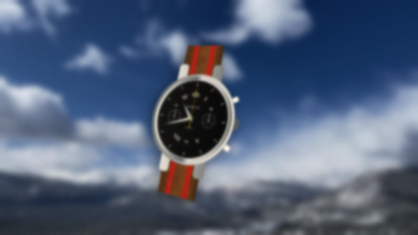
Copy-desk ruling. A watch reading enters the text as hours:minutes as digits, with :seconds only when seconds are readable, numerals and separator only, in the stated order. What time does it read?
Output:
10:42
